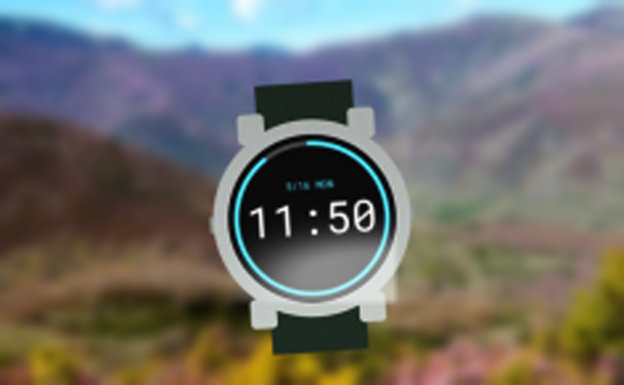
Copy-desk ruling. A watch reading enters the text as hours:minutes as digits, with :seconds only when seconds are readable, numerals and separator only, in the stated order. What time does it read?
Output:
11:50
